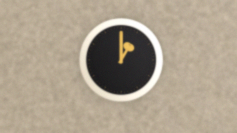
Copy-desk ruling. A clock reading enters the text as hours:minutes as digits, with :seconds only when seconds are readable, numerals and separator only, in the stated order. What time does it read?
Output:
1:00
